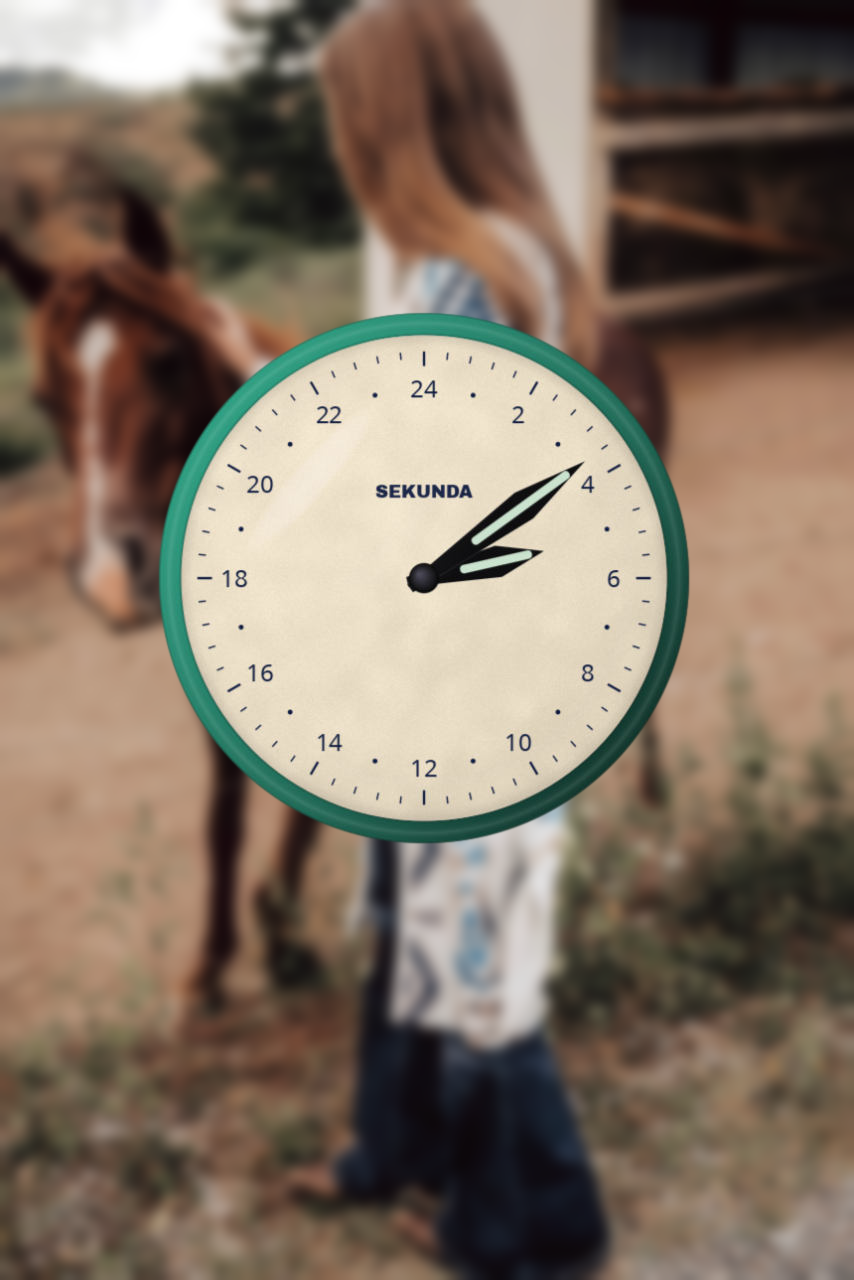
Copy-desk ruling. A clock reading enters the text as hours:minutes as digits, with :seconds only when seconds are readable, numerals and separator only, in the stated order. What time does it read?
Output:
5:09
